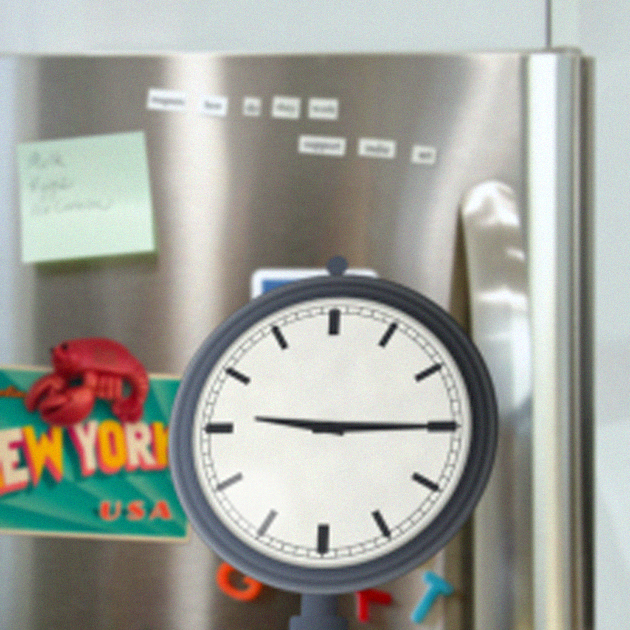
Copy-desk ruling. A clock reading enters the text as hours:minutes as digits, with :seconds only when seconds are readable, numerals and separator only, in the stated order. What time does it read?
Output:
9:15
